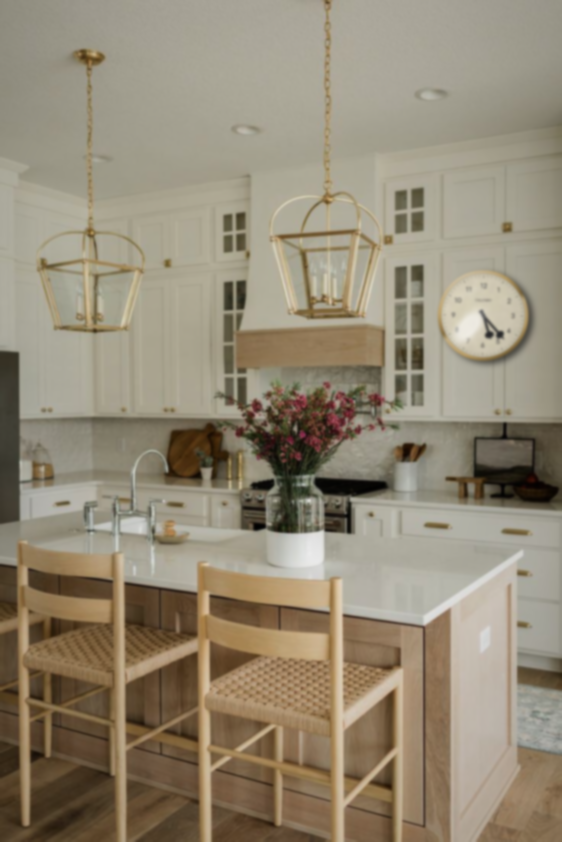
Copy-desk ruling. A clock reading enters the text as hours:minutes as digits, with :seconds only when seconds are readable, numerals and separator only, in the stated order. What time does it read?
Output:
5:23
